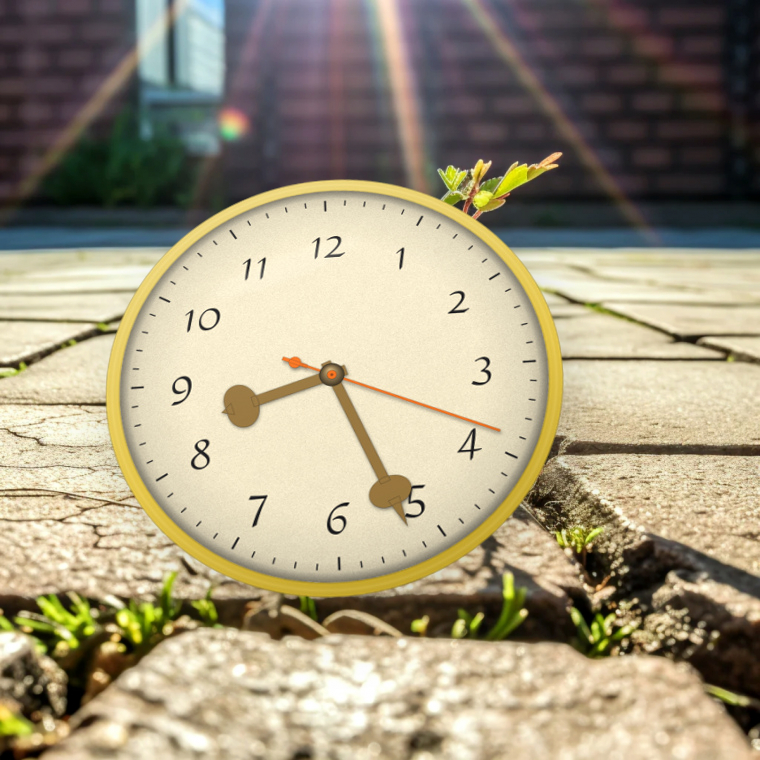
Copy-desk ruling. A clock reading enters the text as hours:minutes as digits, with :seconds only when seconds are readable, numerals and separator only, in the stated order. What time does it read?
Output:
8:26:19
